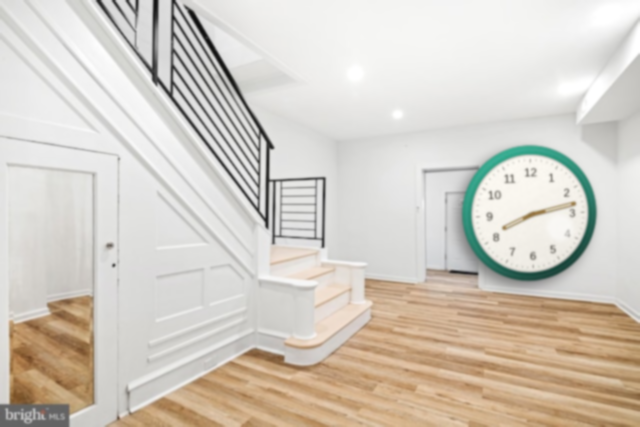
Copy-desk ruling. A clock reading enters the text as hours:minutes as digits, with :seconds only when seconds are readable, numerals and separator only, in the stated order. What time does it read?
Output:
8:13
